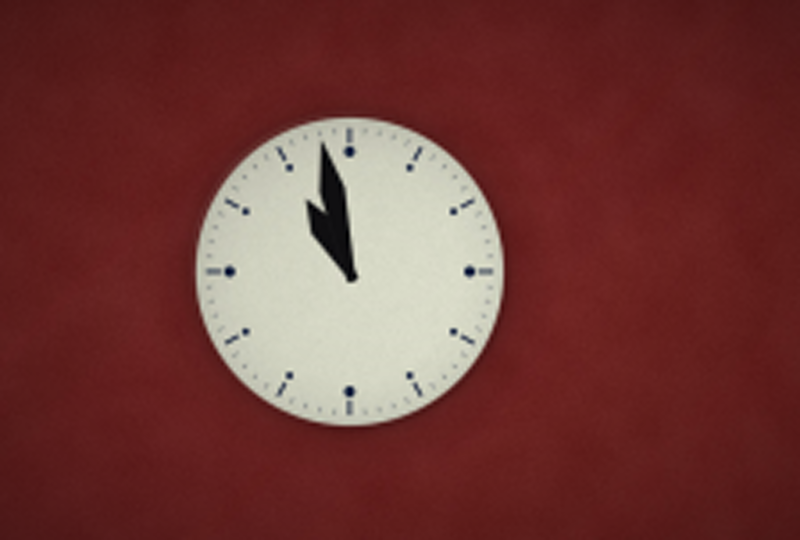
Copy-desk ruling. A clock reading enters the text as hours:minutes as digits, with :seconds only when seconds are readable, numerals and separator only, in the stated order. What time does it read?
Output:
10:58
